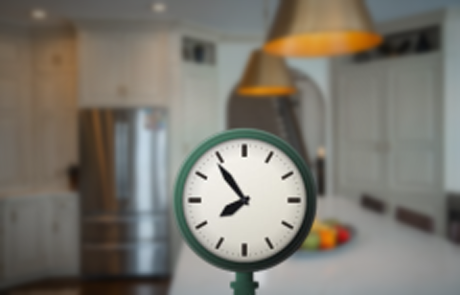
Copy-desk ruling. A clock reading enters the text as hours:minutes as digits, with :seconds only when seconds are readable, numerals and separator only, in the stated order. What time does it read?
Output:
7:54
